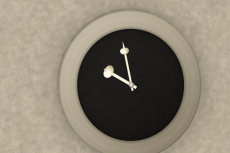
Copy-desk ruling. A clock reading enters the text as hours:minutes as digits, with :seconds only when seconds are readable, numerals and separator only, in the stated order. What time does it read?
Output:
9:58
